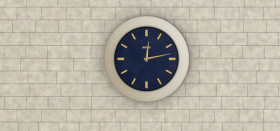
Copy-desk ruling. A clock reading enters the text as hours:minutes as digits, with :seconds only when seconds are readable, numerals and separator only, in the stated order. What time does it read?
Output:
12:13
